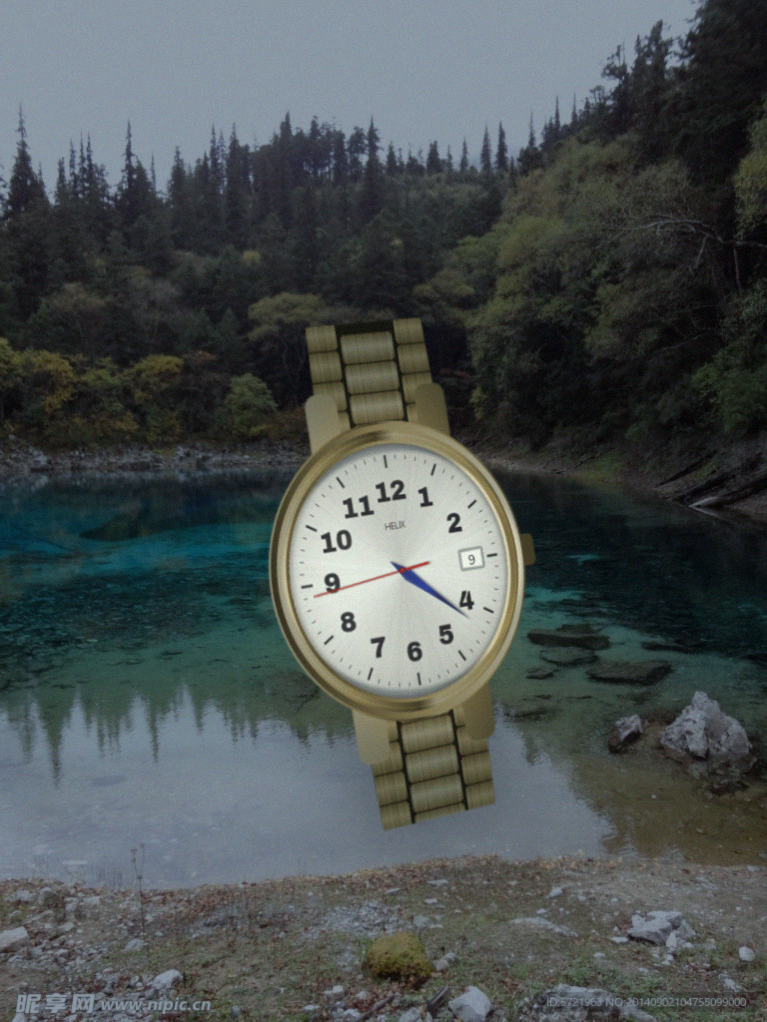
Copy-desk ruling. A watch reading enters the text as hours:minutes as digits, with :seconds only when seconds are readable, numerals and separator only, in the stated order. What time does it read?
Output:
4:21:44
